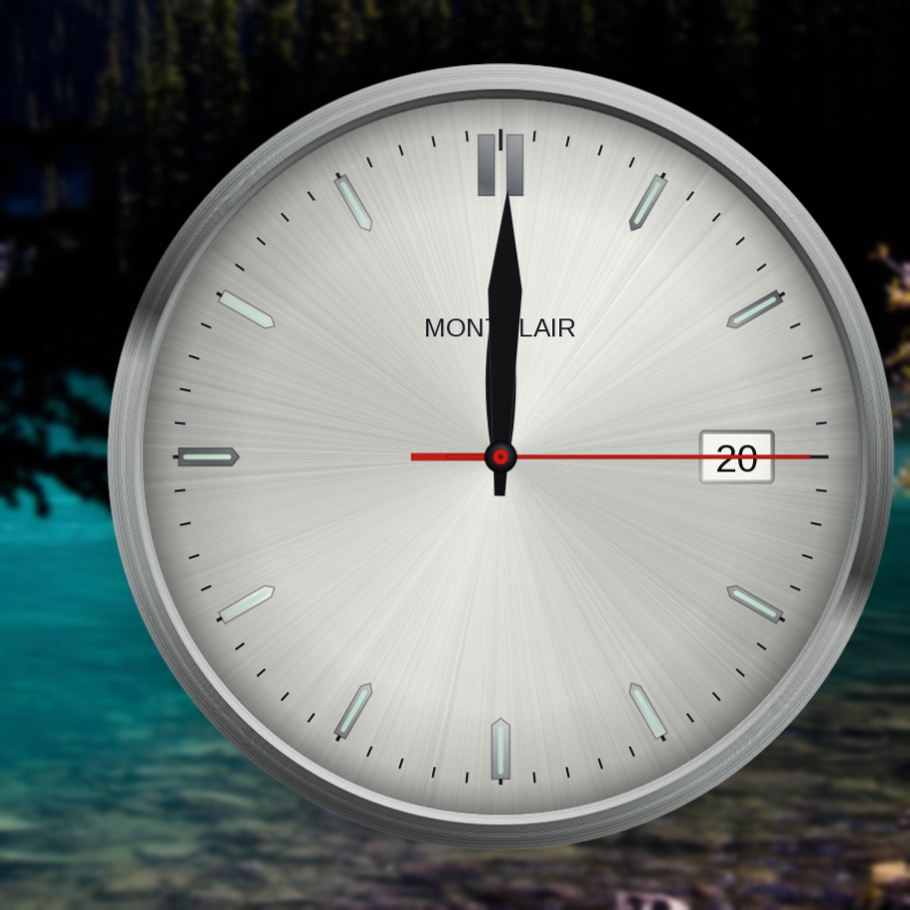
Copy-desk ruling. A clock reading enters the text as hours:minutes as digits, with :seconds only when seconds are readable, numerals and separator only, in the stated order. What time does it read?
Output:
12:00:15
